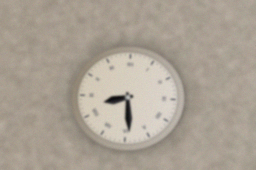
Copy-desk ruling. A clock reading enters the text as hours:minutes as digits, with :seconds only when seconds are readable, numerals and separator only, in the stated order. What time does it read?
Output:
8:29
